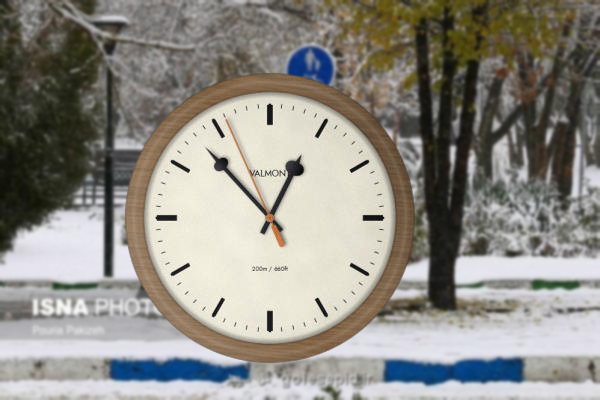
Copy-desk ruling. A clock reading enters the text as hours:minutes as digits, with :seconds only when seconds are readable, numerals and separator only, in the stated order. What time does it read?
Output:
12:52:56
